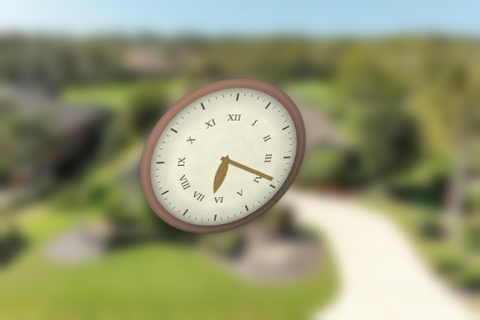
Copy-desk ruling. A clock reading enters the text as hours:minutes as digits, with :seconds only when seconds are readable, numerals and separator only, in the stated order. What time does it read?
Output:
6:19
